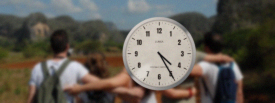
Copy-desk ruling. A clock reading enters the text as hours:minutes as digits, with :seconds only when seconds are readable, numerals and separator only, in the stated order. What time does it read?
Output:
4:25
